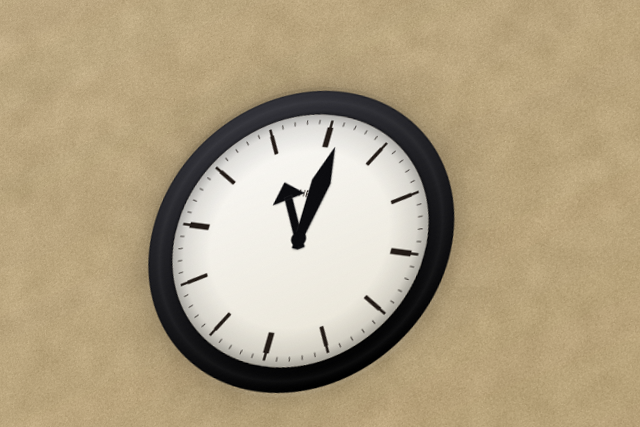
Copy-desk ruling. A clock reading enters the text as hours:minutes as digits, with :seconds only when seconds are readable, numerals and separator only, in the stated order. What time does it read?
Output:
11:01
